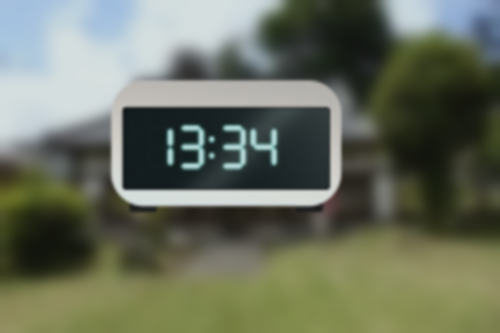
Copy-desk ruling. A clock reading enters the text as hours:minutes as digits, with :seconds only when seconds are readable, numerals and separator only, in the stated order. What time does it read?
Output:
13:34
